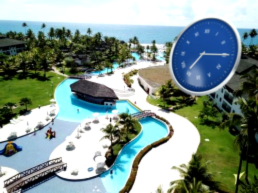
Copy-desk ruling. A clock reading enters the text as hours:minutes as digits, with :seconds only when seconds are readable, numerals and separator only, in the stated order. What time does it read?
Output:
7:15
